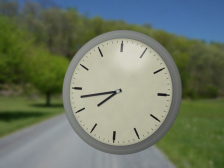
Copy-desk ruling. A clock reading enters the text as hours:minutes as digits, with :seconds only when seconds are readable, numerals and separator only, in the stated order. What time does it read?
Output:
7:43
